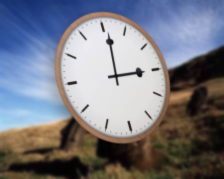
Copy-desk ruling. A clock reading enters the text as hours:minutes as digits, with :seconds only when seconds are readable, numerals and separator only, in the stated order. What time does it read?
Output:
3:01
